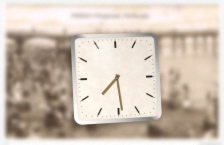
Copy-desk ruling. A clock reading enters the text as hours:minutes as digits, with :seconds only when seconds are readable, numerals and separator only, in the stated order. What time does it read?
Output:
7:29
